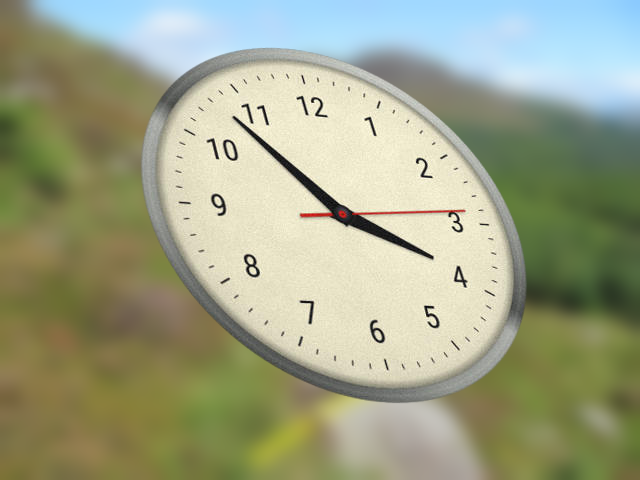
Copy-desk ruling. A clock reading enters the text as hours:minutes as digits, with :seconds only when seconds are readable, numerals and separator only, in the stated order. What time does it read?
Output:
3:53:14
